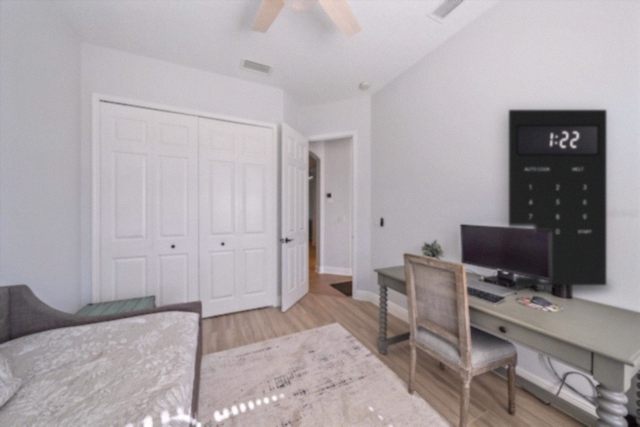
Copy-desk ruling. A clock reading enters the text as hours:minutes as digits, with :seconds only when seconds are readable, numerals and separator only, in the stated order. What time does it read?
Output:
1:22
